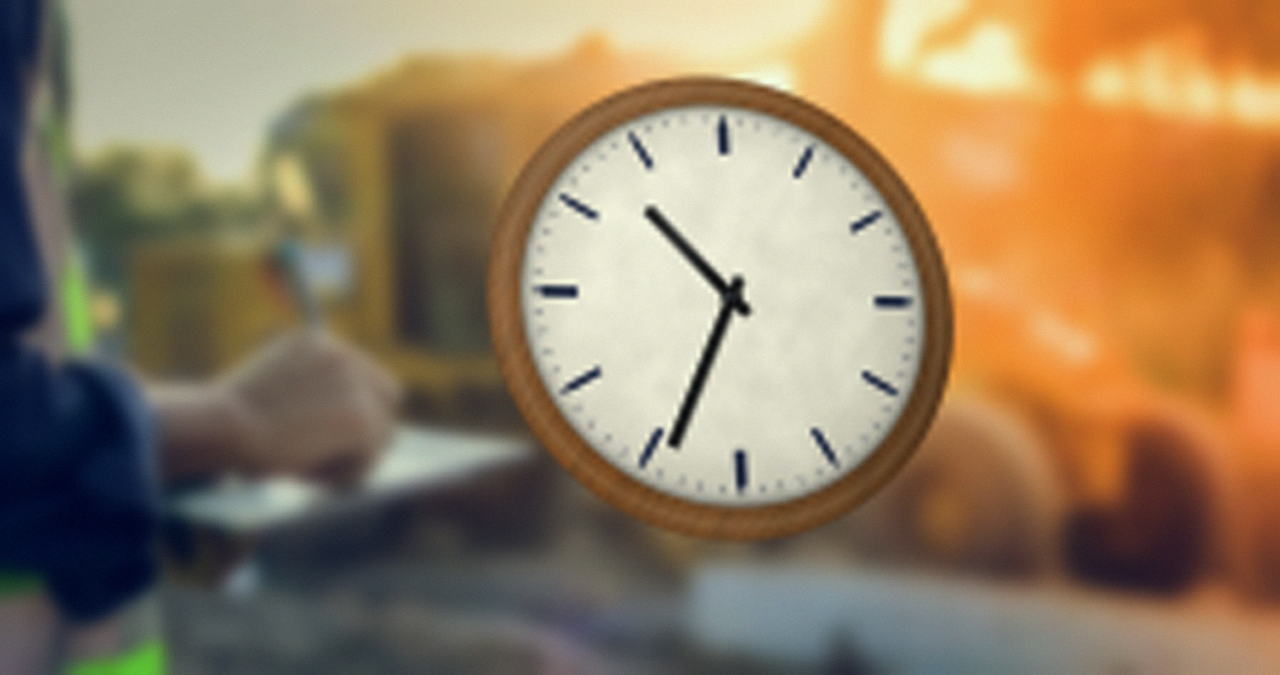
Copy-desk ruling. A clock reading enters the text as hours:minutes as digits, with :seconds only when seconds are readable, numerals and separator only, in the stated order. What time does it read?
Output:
10:34
